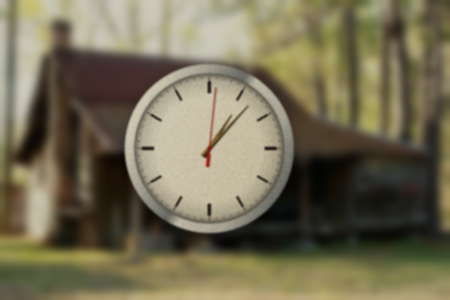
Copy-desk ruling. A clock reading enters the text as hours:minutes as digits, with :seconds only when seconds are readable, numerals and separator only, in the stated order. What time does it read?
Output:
1:07:01
